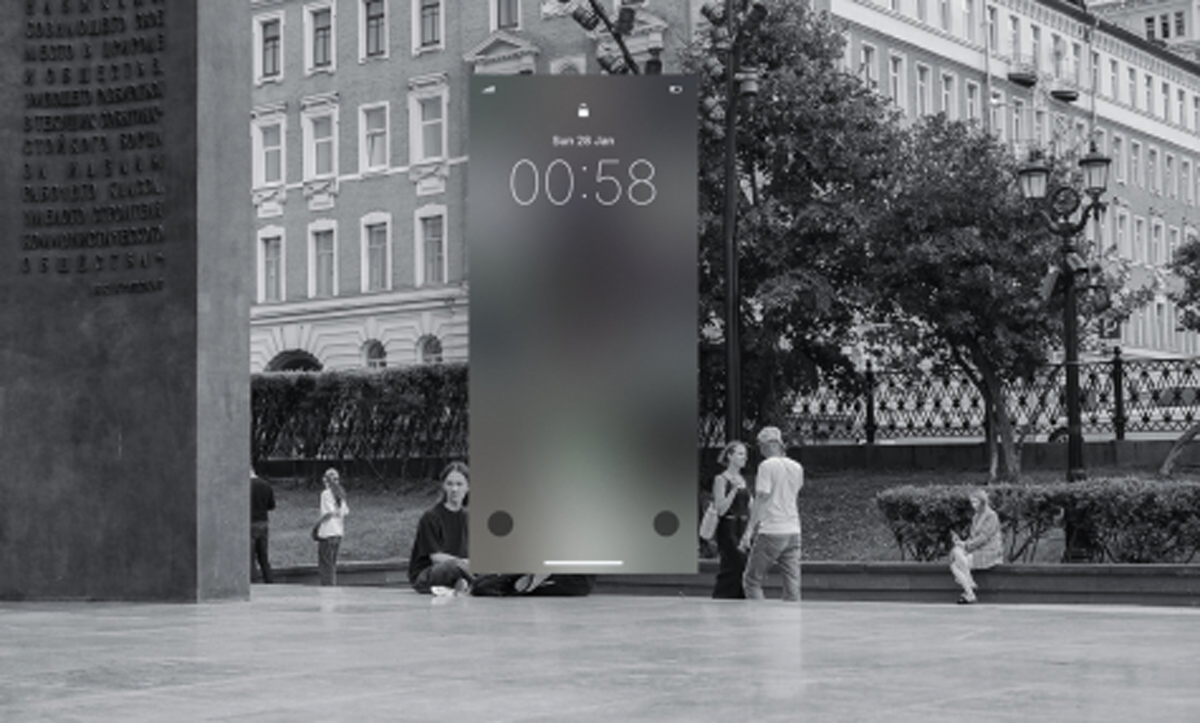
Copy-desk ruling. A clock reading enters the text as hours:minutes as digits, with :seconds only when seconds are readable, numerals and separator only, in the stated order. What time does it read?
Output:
0:58
